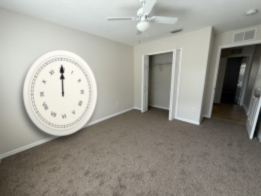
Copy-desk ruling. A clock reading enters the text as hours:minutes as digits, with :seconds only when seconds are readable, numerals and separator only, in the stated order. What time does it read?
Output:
12:00
